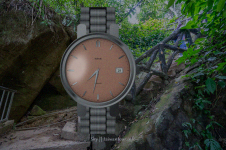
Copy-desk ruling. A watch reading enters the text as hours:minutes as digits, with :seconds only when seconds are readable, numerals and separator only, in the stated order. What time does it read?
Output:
7:32
